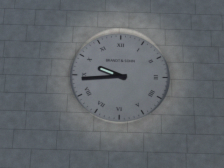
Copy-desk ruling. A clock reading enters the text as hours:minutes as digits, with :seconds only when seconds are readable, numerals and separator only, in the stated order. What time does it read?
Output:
9:44
